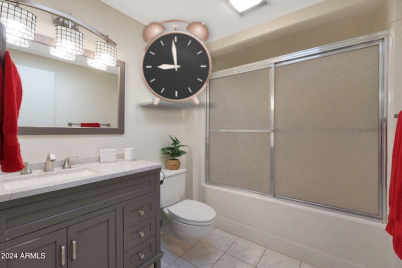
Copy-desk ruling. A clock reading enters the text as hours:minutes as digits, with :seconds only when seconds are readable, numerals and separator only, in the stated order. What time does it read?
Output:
8:59
